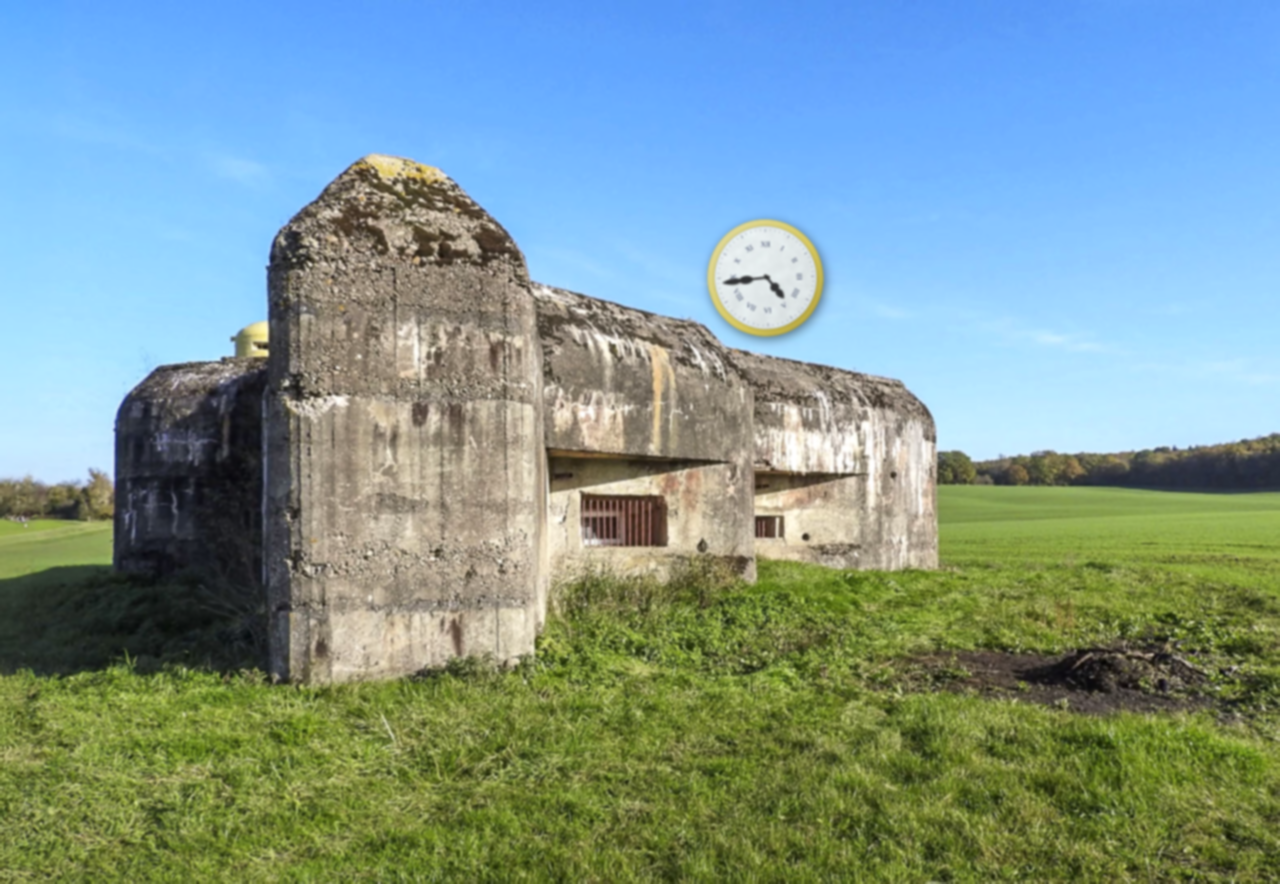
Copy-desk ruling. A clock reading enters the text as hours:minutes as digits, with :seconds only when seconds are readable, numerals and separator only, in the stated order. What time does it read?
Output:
4:44
